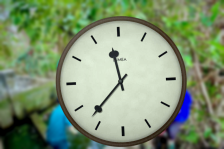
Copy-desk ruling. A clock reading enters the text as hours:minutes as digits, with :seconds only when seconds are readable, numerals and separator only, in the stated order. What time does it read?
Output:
11:37
